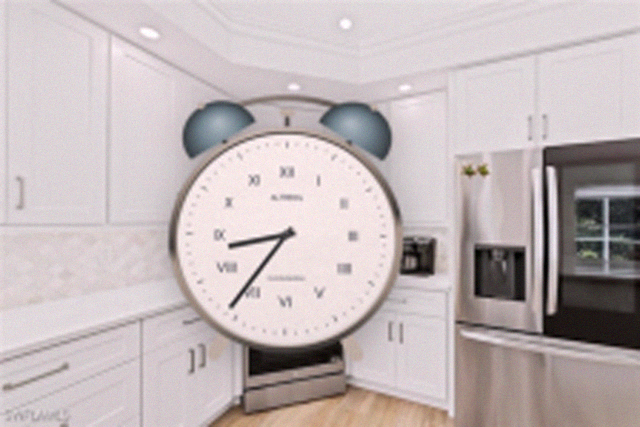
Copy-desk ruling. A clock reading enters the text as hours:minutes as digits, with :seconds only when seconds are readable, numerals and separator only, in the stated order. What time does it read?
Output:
8:36
